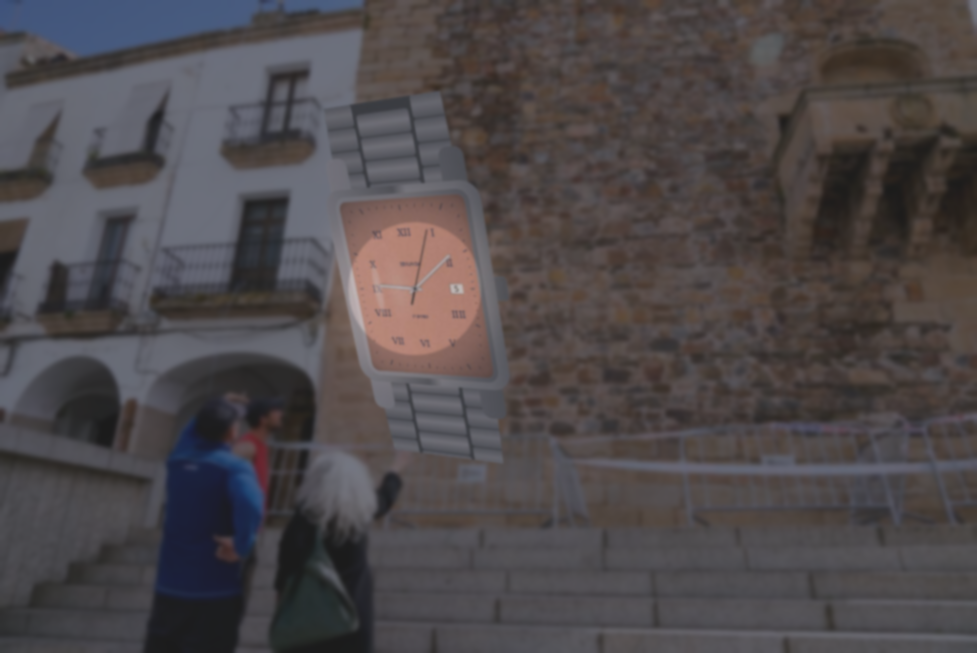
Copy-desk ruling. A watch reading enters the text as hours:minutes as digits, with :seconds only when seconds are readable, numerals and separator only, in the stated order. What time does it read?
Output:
9:09:04
